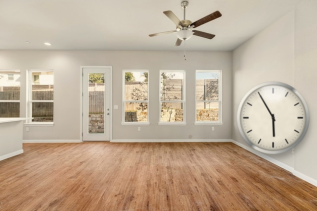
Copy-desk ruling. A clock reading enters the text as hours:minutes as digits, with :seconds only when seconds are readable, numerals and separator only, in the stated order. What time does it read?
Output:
5:55
